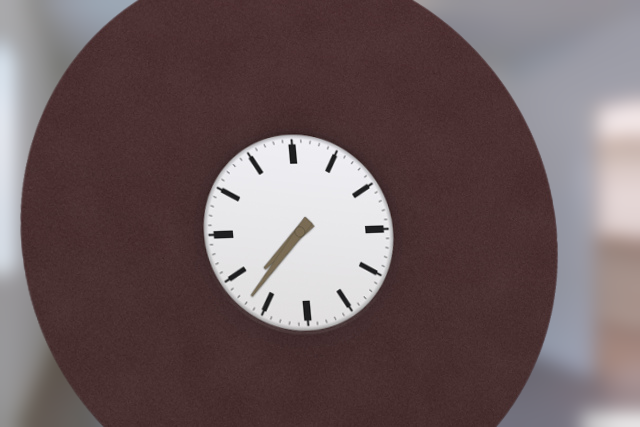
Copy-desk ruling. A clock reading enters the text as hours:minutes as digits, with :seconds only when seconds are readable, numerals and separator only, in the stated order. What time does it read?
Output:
7:37
